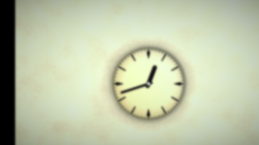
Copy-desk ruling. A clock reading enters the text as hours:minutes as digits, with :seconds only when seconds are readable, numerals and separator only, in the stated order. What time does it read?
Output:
12:42
